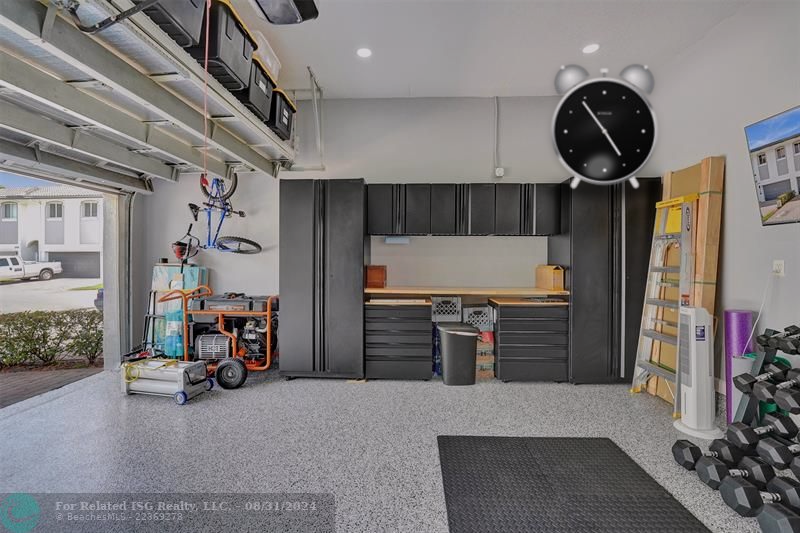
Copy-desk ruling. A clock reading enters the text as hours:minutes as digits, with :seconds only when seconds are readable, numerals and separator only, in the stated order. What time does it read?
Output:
4:54
